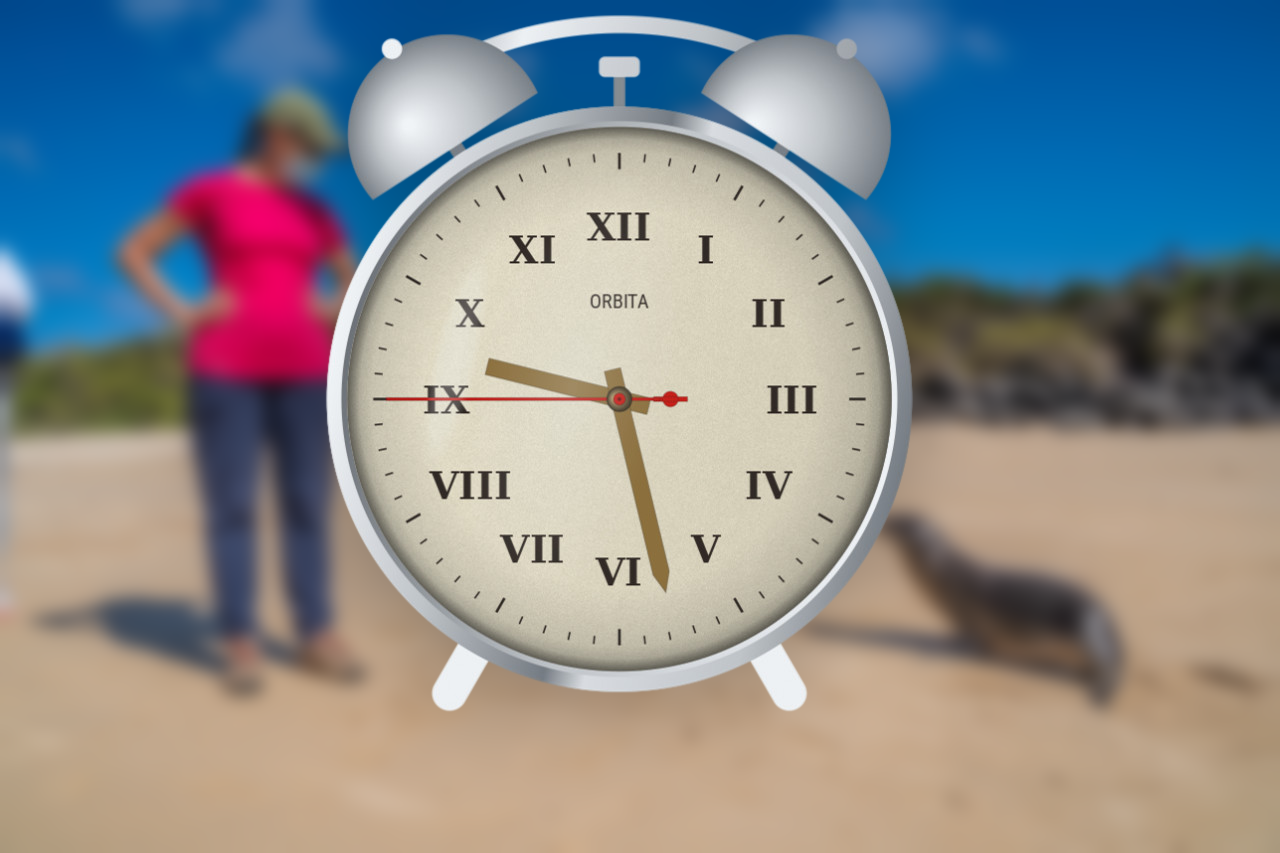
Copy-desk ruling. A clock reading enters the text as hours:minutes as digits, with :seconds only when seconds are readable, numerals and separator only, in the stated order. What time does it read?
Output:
9:27:45
